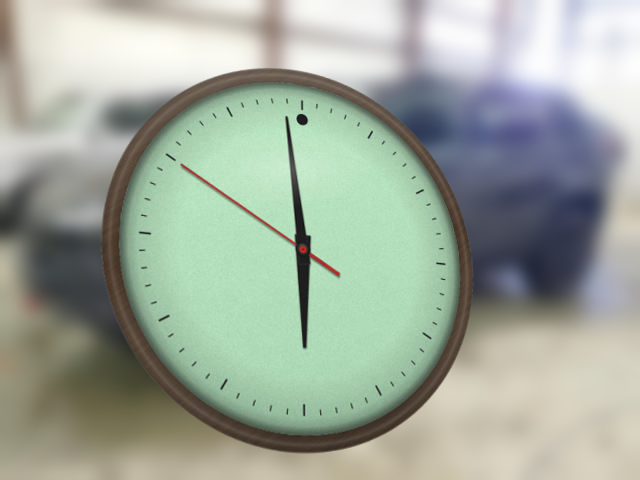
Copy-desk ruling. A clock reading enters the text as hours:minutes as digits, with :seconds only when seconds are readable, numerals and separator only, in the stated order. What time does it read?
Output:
5:58:50
